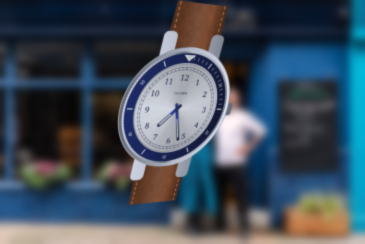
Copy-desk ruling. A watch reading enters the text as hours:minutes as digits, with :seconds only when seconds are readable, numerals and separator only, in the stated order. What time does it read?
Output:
7:27
